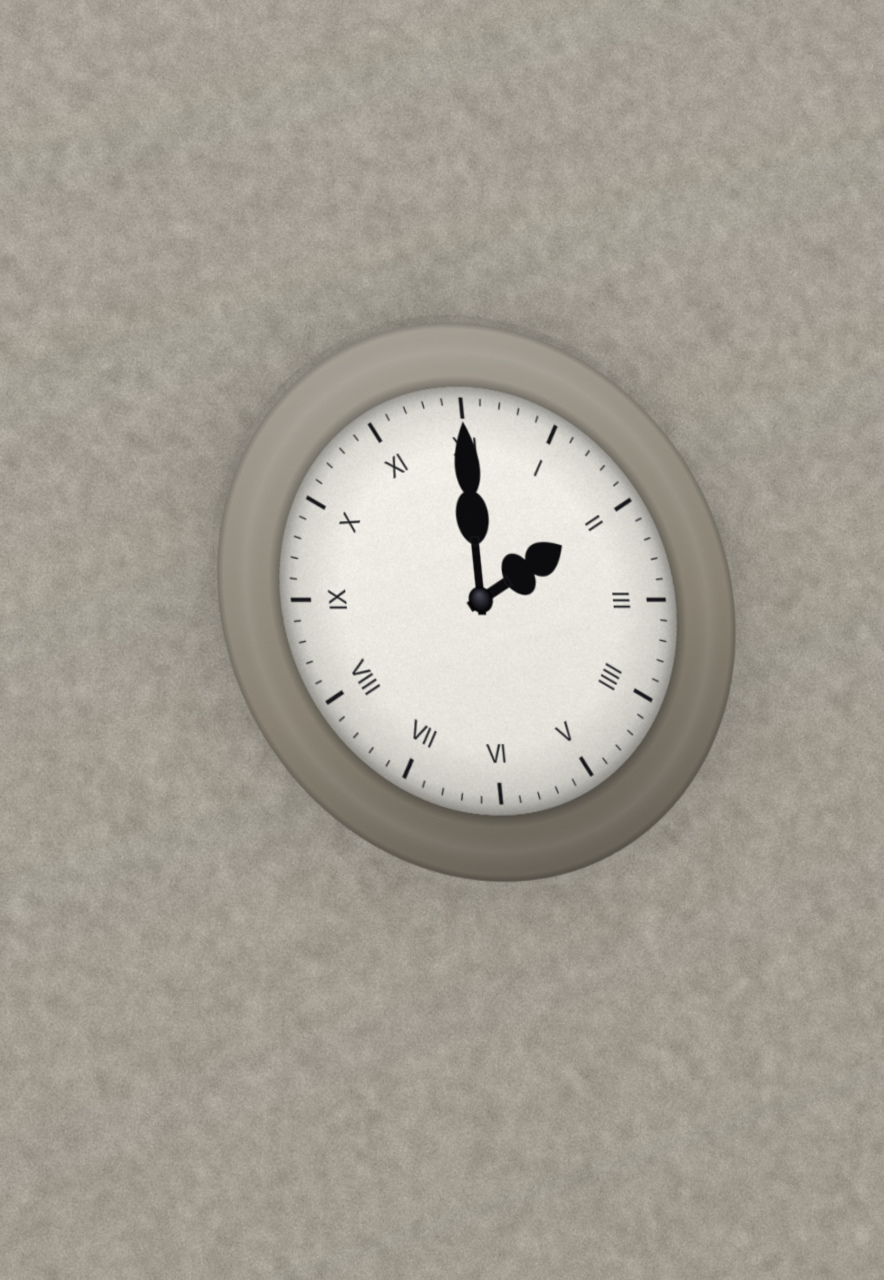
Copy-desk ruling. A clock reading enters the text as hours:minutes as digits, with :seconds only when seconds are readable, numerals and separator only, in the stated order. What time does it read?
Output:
2:00
